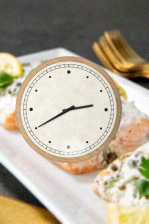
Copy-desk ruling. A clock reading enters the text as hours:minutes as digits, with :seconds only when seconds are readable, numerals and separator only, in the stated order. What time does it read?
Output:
2:40
